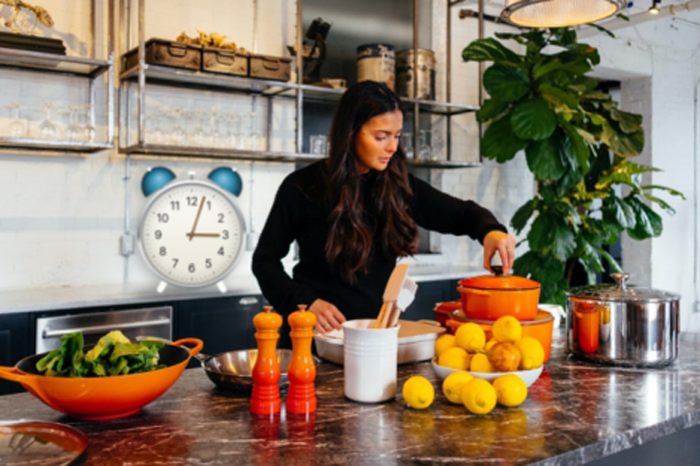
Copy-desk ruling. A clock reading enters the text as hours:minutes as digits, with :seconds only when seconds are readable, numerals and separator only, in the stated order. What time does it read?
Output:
3:03
